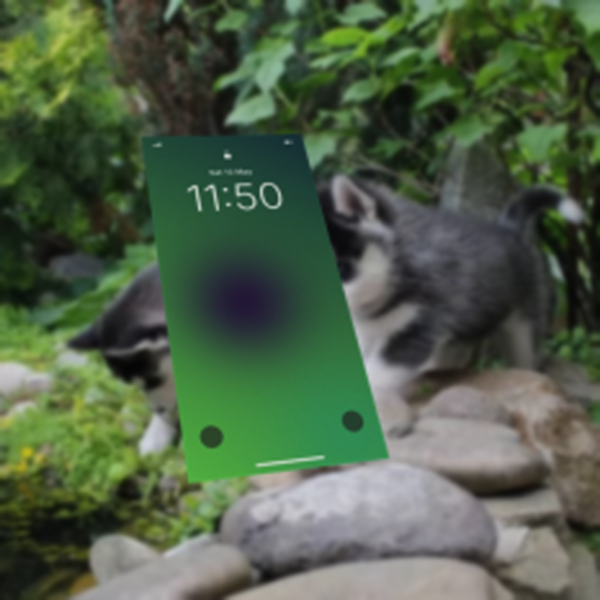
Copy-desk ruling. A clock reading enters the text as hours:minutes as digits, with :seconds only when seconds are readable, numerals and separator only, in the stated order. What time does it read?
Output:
11:50
